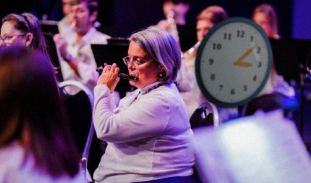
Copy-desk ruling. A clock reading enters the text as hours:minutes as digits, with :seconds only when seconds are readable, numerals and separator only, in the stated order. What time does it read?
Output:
3:08
